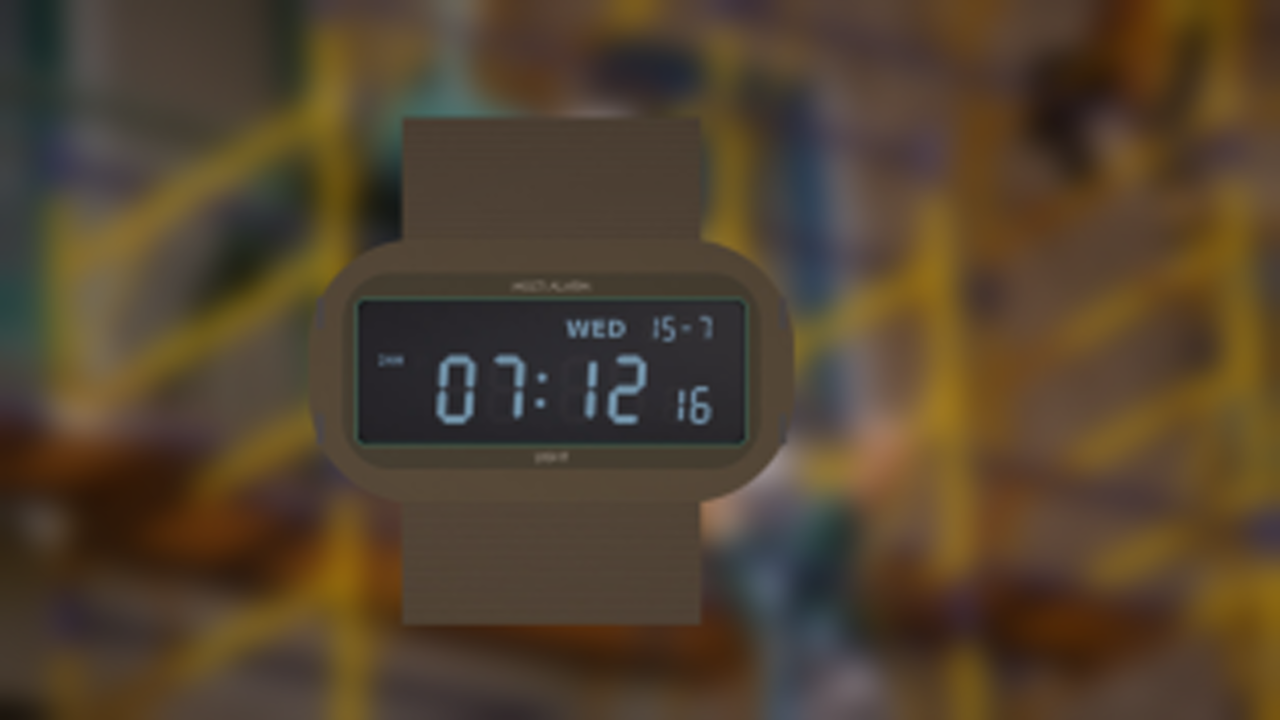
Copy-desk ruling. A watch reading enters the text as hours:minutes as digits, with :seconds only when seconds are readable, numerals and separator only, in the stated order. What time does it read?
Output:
7:12:16
